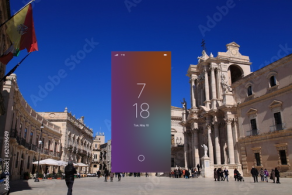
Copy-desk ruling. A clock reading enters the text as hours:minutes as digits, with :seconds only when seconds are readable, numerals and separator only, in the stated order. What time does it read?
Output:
7:18
